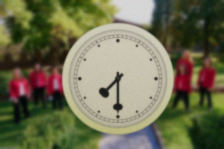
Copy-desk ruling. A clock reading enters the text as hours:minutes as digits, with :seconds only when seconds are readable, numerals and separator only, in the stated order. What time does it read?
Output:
7:30
